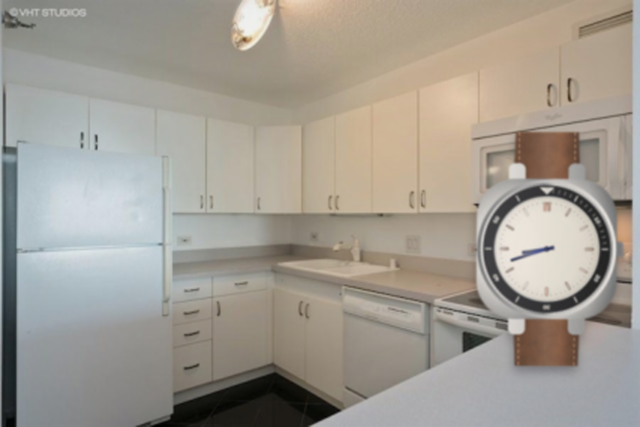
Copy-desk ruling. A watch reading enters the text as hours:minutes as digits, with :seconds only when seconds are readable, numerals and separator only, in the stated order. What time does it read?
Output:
8:42
